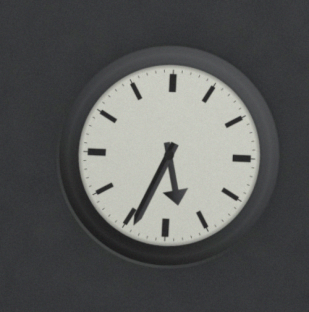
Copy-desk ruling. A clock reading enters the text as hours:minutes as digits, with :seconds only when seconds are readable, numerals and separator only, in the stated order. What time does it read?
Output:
5:34
